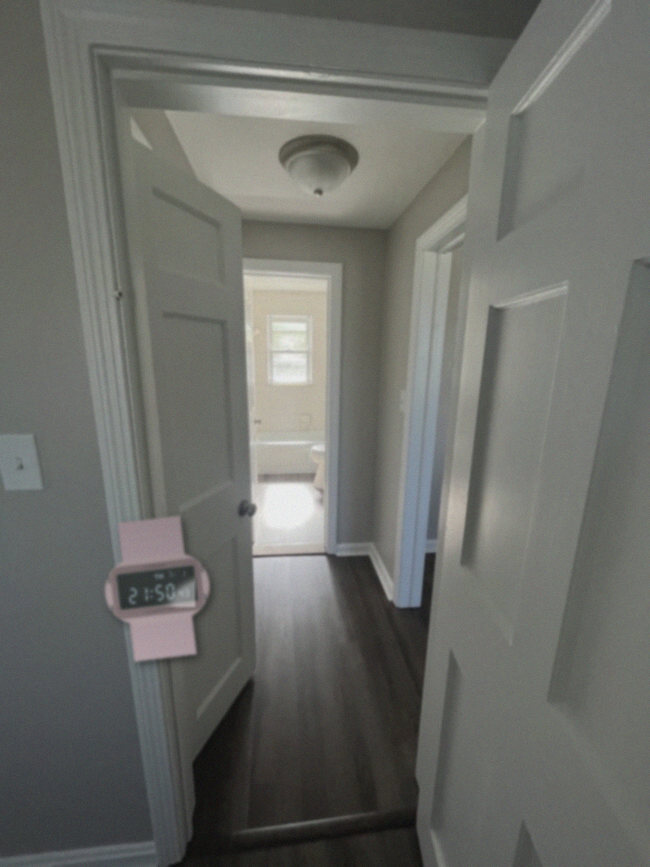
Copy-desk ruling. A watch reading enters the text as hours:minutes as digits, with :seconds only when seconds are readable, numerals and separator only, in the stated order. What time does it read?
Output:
21:50
